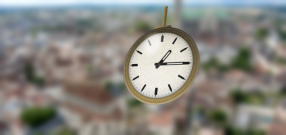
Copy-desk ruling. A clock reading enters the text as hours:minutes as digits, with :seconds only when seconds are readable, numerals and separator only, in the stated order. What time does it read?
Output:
1:15
